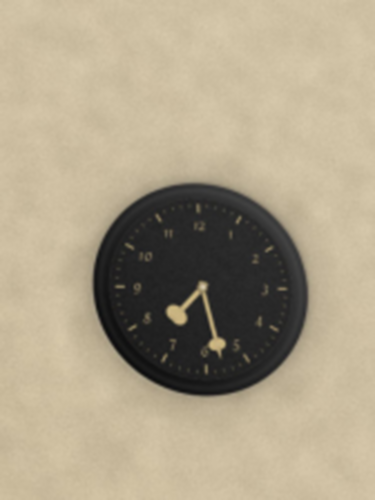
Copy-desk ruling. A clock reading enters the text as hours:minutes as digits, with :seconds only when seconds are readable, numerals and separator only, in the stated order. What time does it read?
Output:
7:28
